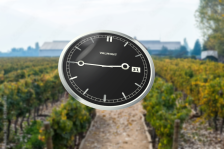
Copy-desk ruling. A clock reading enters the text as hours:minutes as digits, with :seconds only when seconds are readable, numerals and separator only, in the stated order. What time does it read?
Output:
2:45
